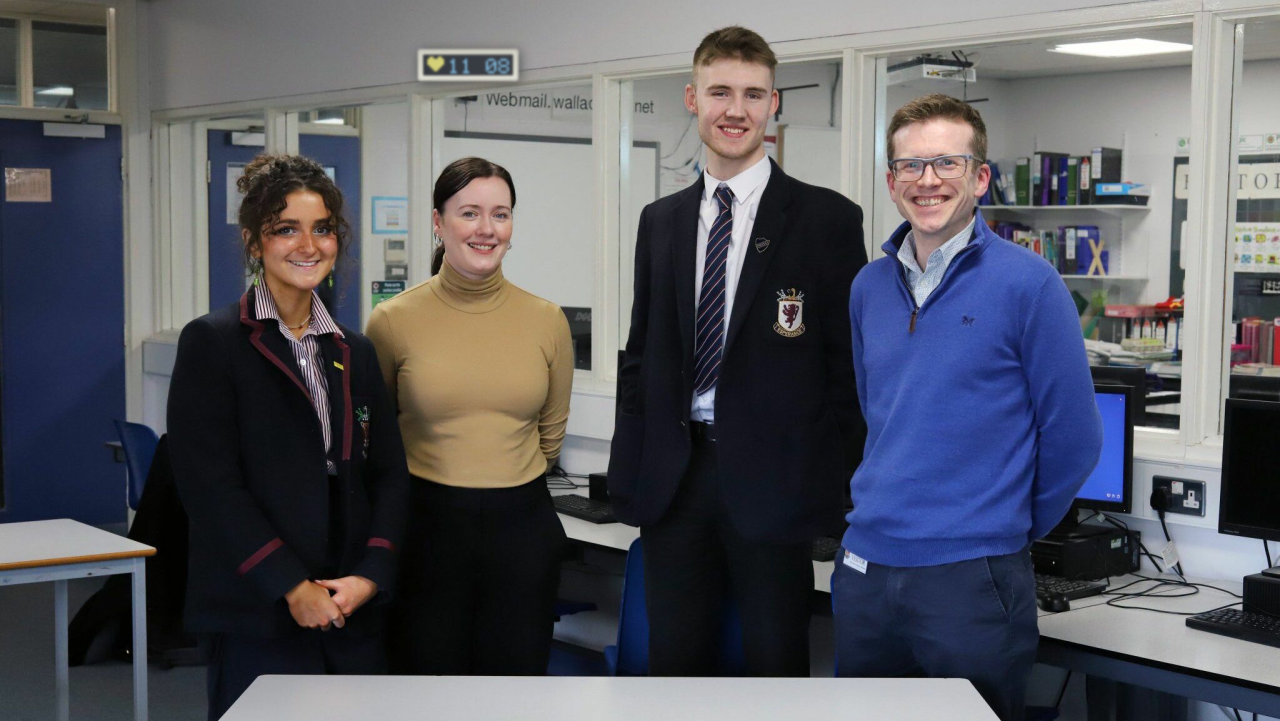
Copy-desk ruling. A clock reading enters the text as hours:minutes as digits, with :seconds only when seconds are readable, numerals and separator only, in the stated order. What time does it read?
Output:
11:08
